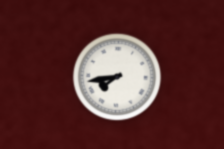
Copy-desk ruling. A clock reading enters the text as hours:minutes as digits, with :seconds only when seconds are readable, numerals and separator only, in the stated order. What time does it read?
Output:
7:43
